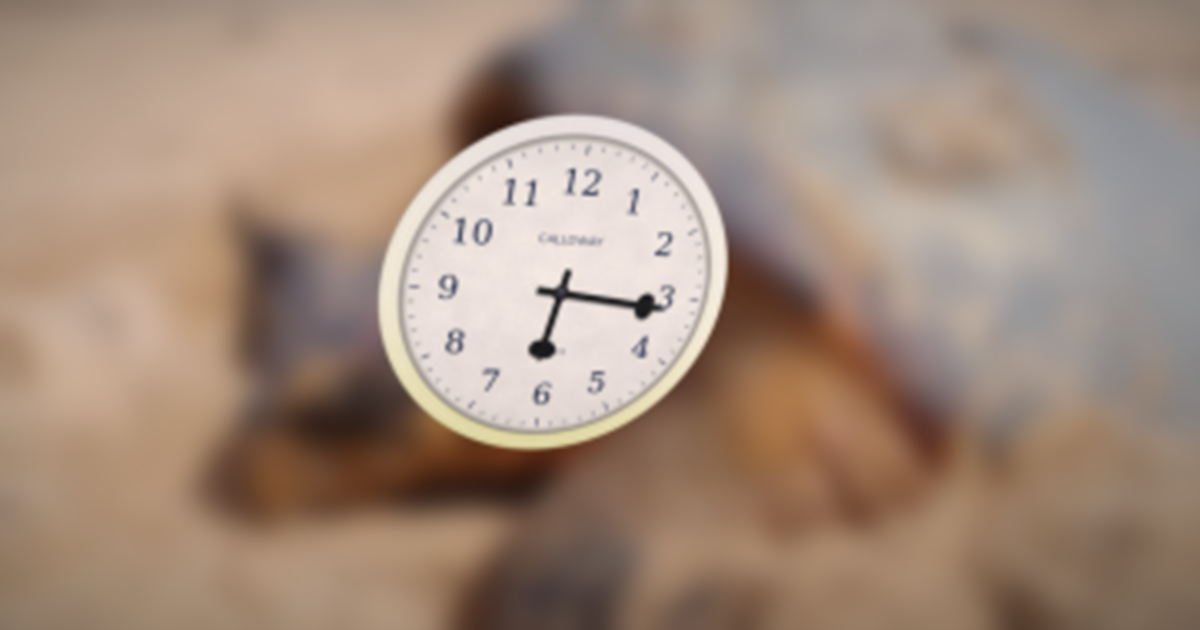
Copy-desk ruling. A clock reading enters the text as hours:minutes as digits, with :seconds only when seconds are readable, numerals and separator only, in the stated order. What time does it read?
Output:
6:16
